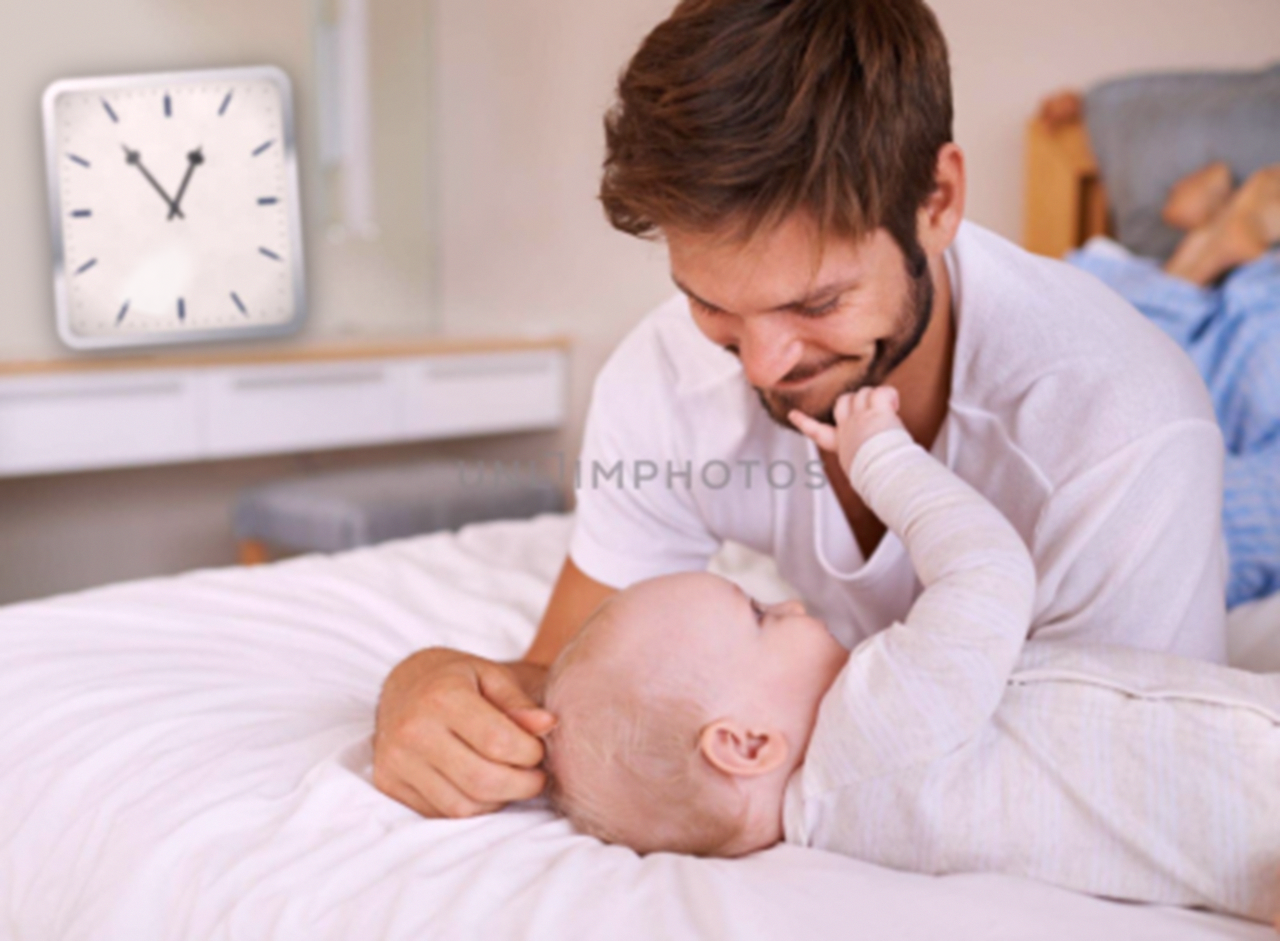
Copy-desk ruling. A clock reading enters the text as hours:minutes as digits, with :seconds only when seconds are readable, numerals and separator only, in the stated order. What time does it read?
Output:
12:54
